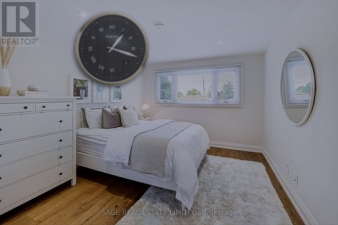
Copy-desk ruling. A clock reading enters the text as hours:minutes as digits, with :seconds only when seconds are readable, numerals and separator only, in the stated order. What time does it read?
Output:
1:18
